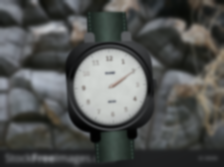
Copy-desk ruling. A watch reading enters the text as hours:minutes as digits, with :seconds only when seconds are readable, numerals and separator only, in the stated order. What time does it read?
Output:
2:10
